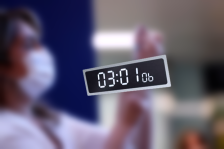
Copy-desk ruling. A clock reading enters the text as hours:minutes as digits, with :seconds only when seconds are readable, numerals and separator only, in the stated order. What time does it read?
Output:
3:01:06
